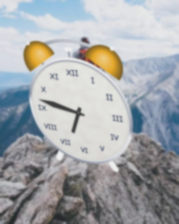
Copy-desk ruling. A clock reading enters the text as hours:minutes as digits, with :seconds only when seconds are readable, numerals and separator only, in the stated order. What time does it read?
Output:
6:47
